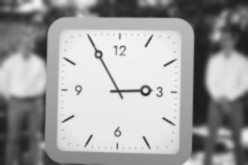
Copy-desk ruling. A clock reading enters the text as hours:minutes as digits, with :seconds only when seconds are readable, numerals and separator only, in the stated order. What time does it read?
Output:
2:55
